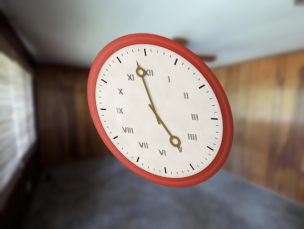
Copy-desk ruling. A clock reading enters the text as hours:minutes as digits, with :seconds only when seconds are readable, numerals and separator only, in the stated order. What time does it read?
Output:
4:58
